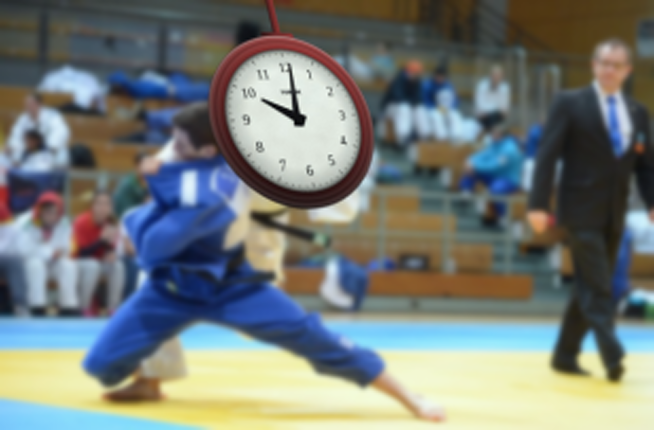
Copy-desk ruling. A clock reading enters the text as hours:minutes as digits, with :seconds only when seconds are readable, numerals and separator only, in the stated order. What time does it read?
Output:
10:01
